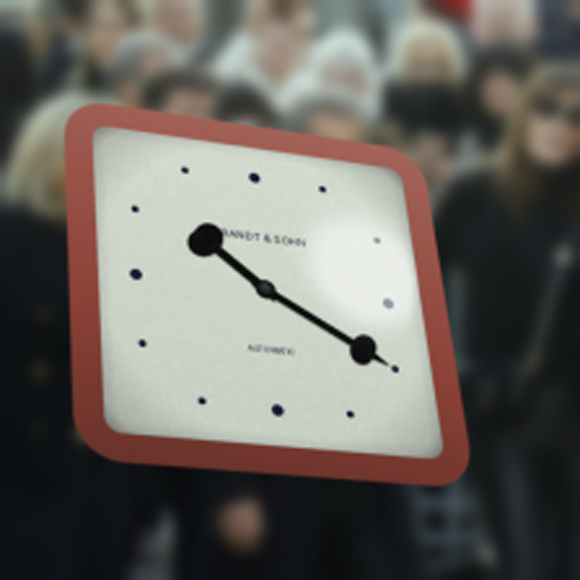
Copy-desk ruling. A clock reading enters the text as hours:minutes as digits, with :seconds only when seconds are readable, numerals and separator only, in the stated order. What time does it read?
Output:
10:20
